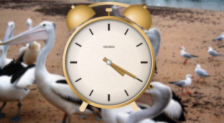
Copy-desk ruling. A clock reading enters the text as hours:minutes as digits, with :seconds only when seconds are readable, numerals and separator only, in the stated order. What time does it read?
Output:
4:20
